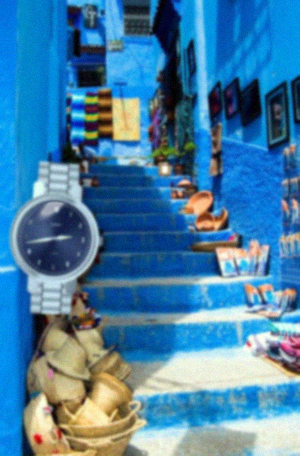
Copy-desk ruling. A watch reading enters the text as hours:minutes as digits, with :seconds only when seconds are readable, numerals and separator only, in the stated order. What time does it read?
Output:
2:43
